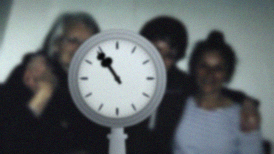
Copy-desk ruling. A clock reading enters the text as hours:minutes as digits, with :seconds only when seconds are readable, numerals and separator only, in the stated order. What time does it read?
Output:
10:54
